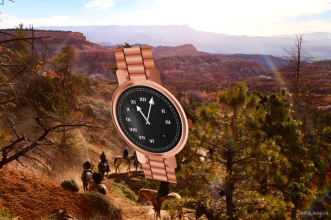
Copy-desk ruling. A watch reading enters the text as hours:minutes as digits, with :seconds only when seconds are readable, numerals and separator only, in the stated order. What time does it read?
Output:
11:04
